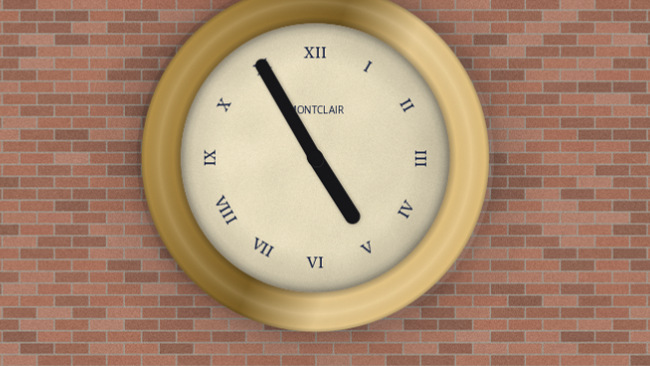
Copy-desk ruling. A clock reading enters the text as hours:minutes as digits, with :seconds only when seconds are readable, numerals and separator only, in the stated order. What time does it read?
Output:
4:55
